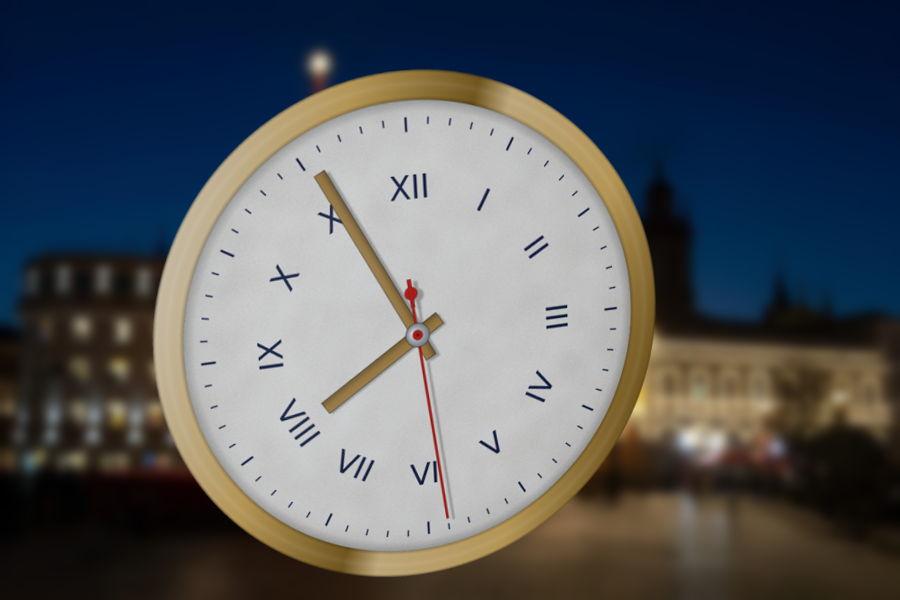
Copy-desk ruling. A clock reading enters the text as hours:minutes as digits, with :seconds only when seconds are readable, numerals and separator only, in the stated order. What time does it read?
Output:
7:55:29
